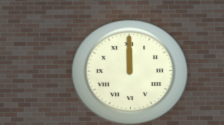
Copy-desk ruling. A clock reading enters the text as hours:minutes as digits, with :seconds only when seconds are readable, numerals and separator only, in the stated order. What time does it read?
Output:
12:00
